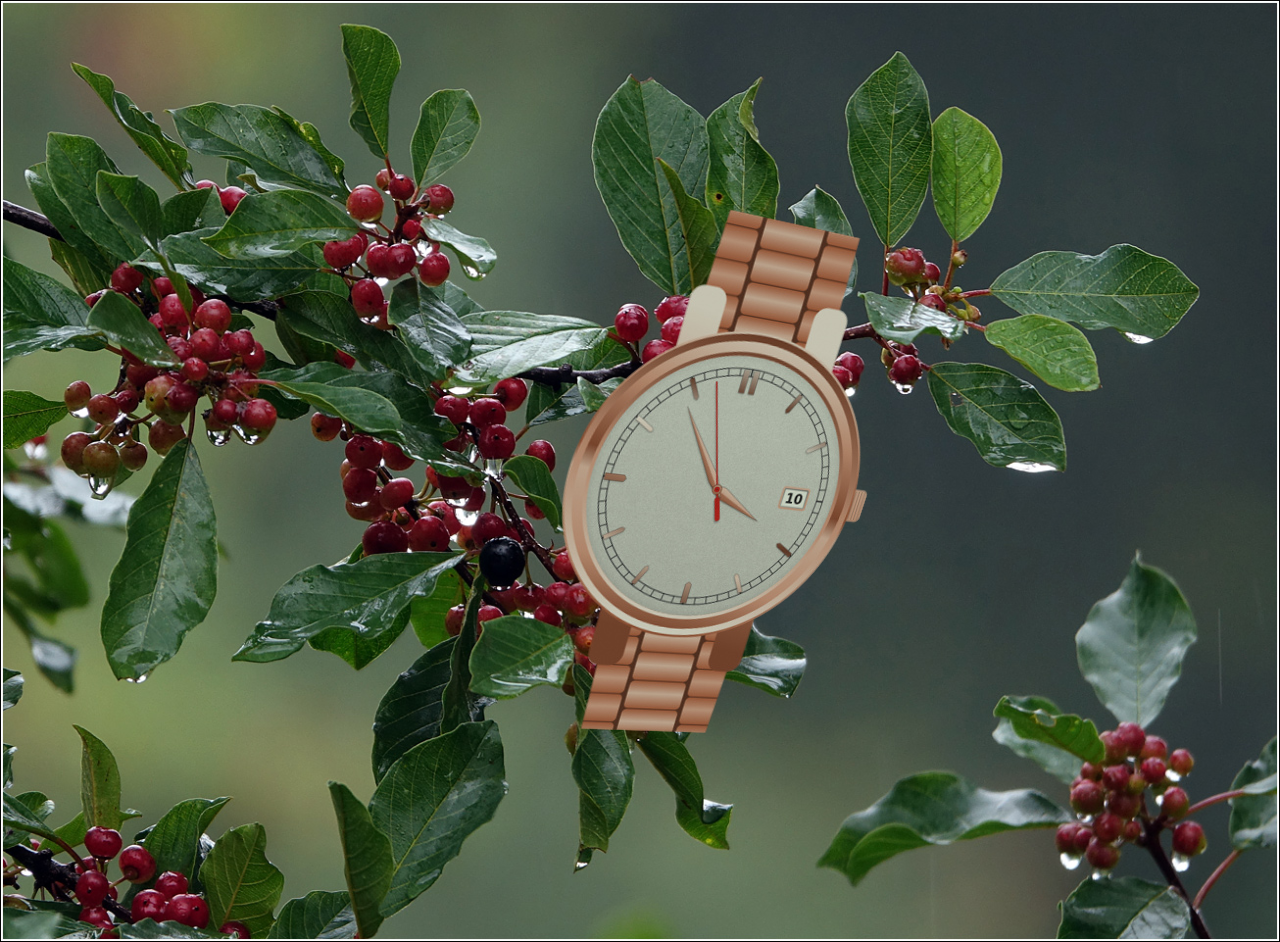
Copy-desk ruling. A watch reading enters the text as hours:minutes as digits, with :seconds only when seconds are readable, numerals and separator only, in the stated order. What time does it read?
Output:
3:53:57
